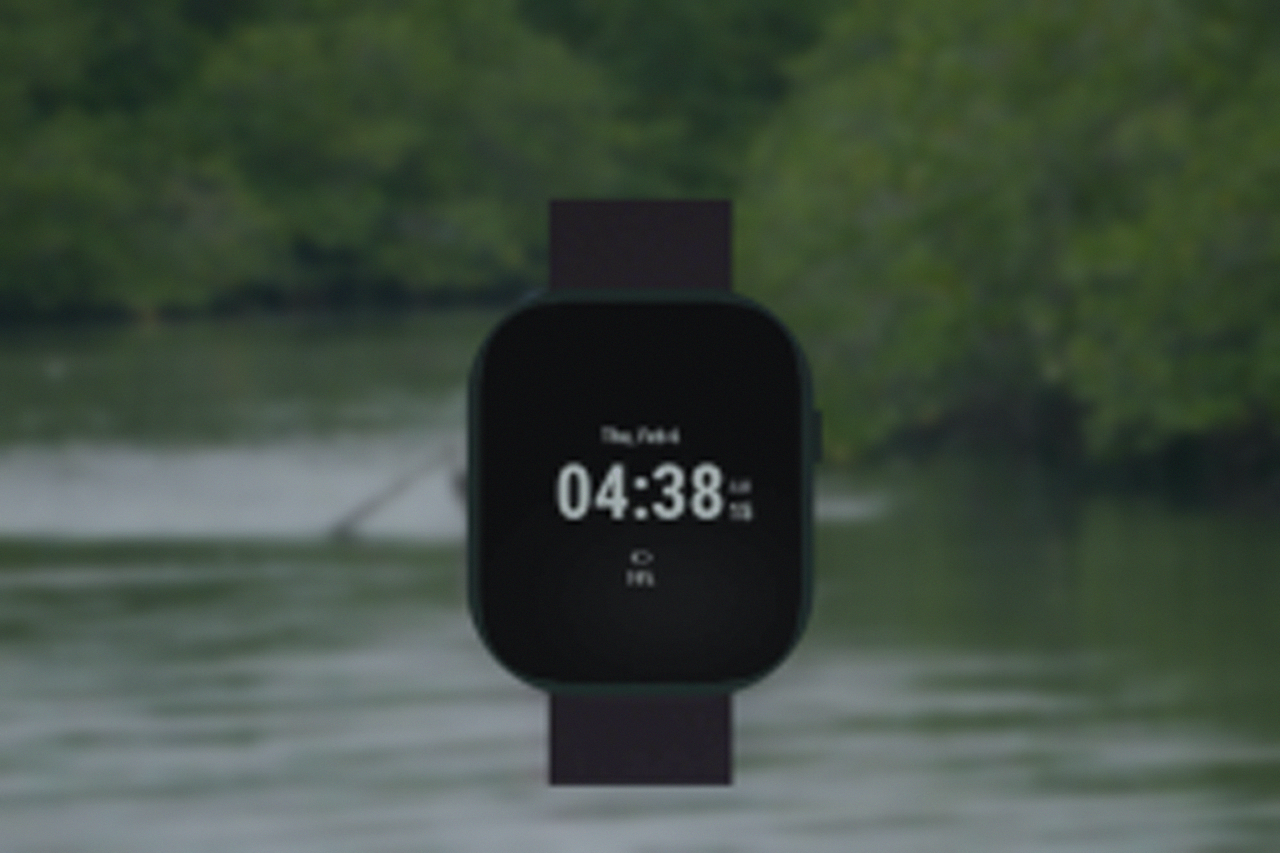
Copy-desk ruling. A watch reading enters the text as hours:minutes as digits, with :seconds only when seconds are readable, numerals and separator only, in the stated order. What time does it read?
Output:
4:38
